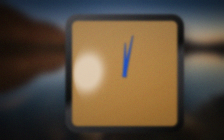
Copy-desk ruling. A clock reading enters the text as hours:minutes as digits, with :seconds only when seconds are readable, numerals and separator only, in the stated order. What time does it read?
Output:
12:02
